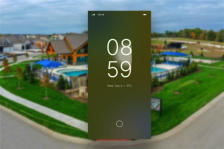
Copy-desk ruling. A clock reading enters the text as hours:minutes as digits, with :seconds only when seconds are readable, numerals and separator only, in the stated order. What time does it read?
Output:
8:59
